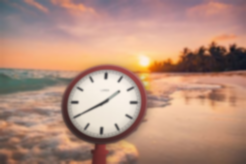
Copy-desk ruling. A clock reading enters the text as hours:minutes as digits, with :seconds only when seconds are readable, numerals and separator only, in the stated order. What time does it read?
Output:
1:40
